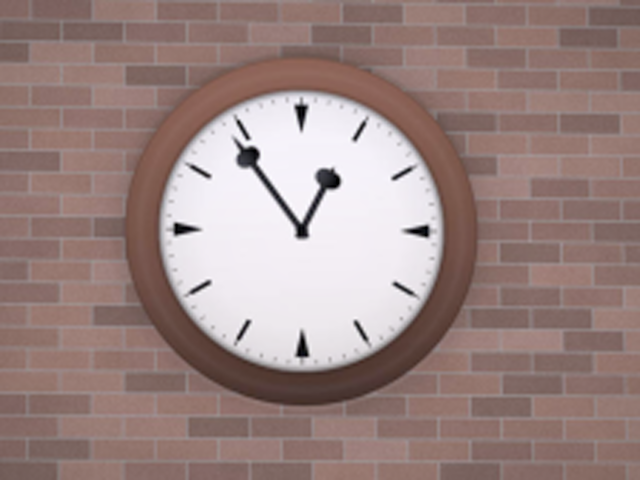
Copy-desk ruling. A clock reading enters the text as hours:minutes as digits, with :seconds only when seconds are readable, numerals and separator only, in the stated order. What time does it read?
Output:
12:54
